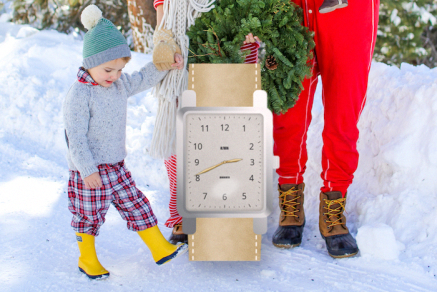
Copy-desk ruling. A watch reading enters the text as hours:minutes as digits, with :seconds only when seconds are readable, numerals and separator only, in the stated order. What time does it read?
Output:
2:41
